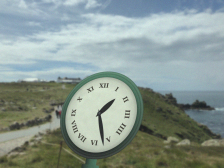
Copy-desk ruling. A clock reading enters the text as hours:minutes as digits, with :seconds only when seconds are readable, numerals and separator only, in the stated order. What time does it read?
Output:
1:27
